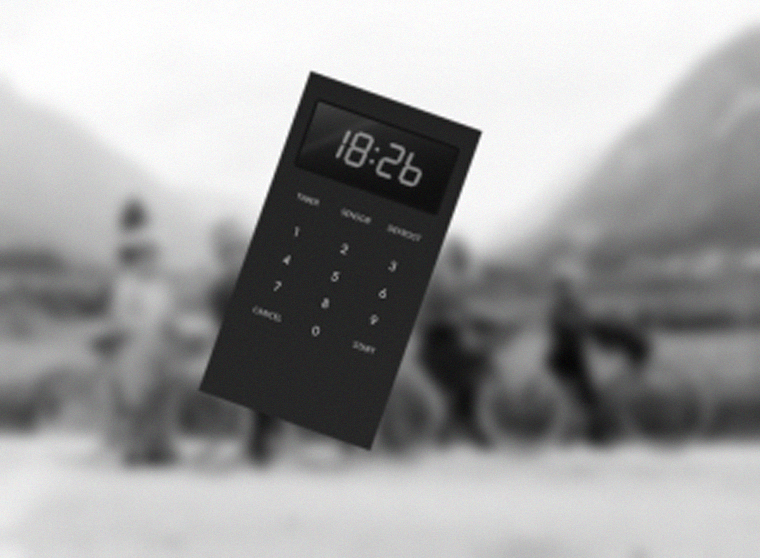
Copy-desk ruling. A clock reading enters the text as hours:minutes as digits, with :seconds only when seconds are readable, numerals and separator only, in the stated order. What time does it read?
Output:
18:26
